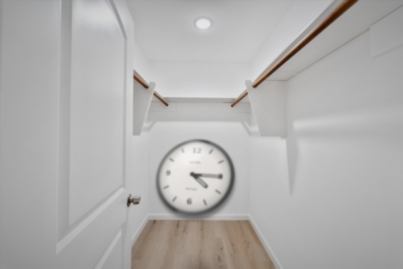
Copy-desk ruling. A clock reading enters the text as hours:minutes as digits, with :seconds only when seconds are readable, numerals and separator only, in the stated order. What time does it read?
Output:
4:15
